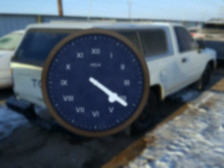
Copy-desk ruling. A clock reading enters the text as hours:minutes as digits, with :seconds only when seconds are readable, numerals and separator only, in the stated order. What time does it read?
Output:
4:21
